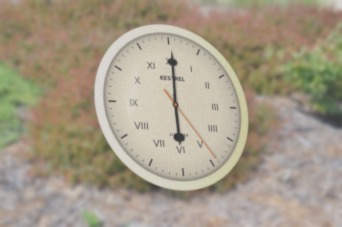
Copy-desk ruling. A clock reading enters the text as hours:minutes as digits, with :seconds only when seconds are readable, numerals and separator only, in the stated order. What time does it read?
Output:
6:00:24
